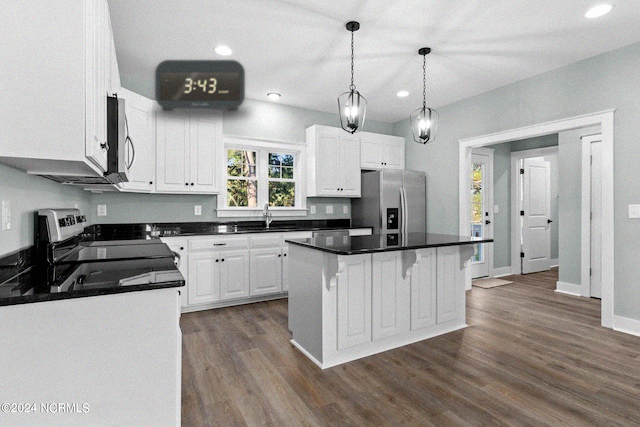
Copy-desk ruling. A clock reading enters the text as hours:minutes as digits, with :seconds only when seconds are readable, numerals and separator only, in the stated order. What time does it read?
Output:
3:43
